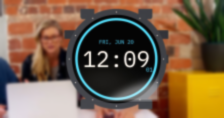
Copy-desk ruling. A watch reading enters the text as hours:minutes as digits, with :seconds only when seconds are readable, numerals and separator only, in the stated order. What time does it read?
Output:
12:09
